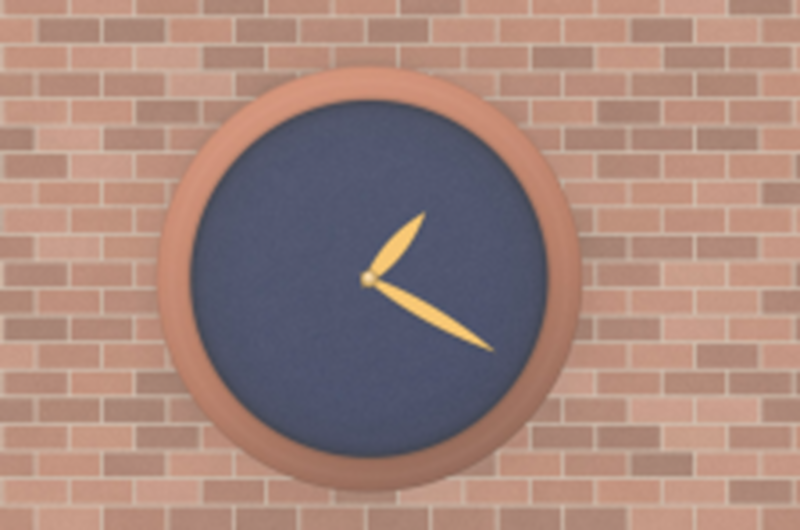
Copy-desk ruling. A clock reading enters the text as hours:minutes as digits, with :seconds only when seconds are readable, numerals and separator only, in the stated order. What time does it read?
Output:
1:20
